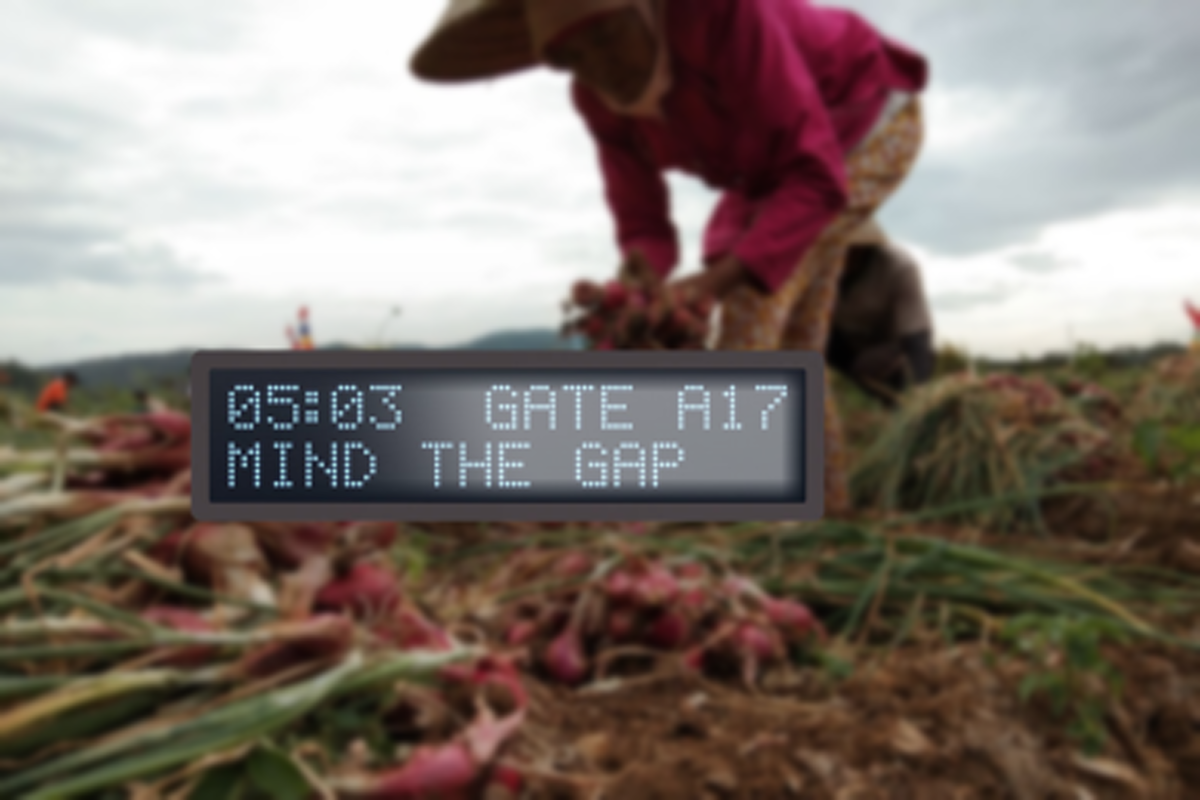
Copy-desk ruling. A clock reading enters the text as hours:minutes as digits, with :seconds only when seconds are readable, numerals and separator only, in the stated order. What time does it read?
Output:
5:03
